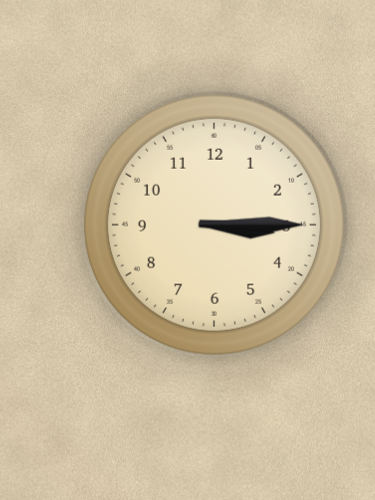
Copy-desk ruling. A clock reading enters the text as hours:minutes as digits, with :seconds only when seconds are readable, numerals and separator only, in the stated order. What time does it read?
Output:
3:15
